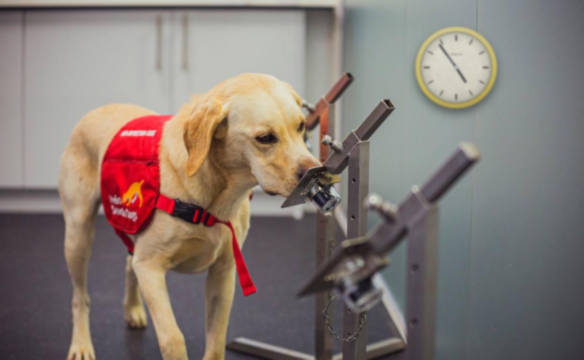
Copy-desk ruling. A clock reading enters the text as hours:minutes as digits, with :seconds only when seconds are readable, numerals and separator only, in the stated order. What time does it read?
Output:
4:54
